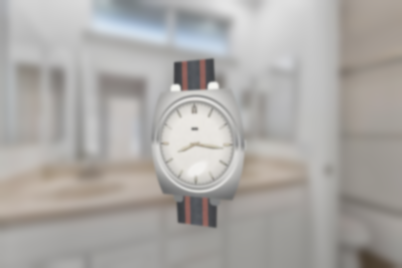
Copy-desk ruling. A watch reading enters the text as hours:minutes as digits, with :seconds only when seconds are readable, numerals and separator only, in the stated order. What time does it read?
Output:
8:16
